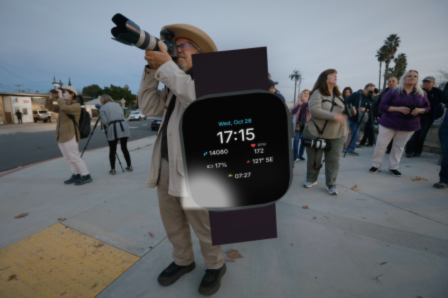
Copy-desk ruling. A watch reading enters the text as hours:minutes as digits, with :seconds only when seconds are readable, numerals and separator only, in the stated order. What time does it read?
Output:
17:15
